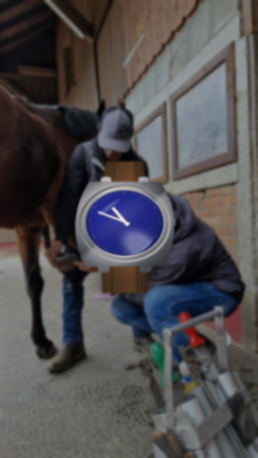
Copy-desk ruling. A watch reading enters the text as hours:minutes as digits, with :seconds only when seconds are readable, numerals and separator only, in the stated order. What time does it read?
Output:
10:49
